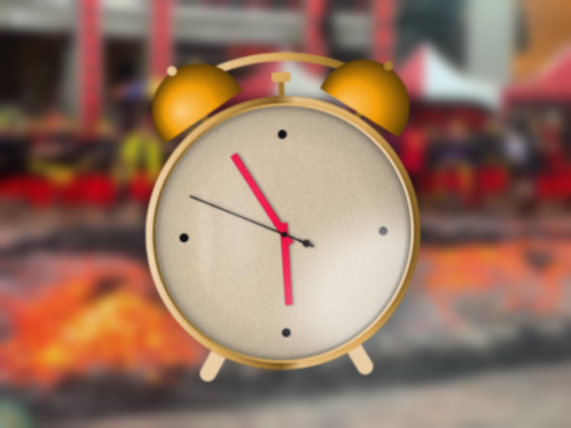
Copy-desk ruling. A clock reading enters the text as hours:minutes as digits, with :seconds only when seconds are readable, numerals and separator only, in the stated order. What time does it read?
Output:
5:54:49
